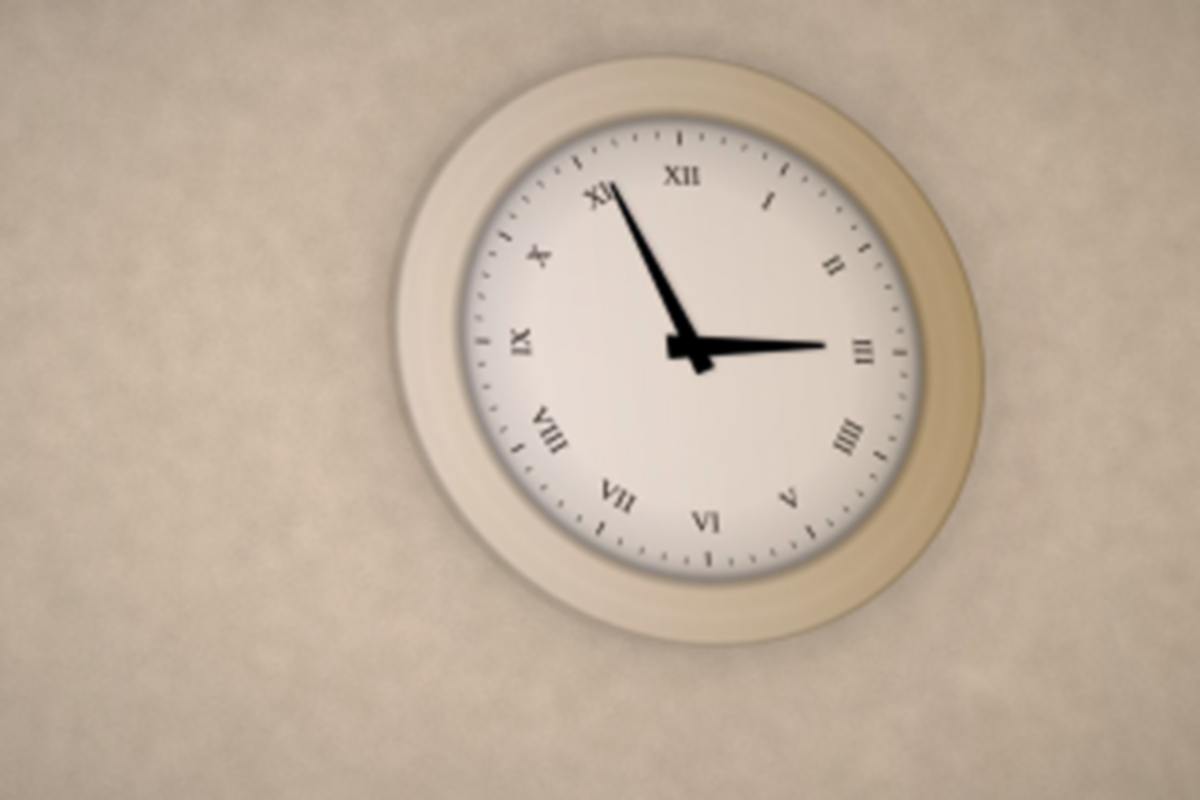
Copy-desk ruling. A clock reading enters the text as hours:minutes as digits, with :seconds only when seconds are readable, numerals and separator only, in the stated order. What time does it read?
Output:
2:56
